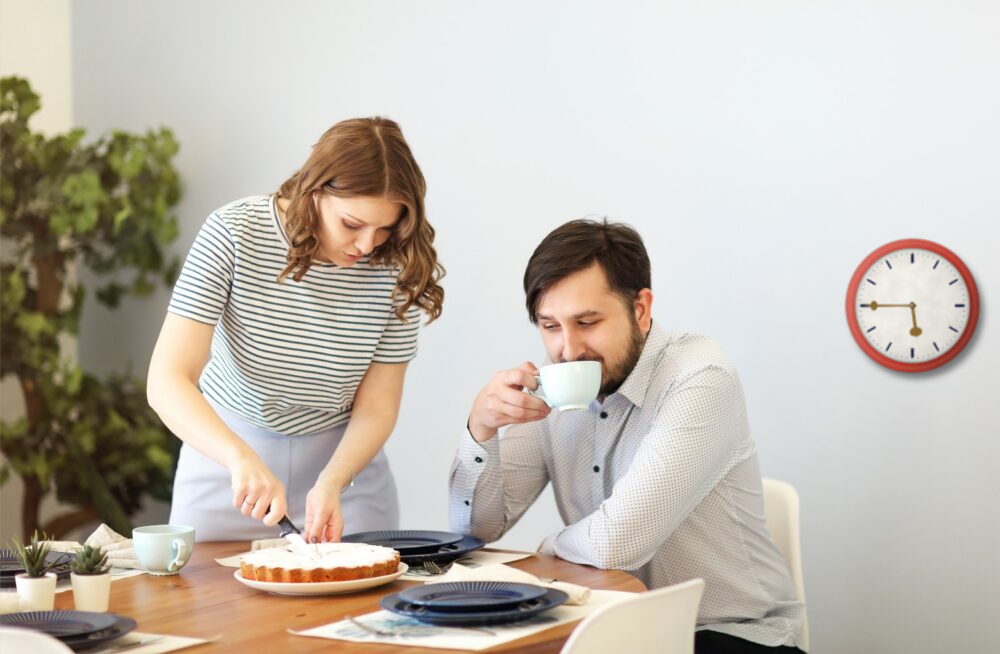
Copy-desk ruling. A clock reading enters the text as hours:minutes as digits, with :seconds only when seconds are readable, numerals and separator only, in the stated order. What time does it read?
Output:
5:45
